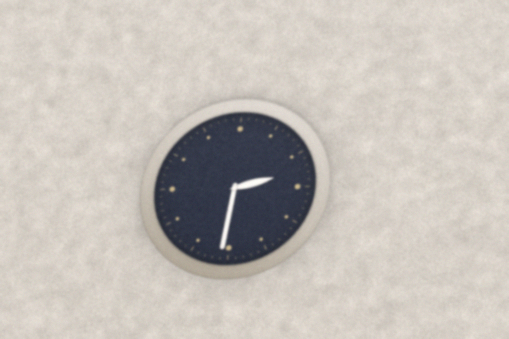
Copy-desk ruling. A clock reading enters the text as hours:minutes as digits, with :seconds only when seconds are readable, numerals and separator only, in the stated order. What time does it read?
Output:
2:31
